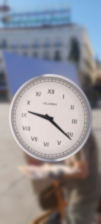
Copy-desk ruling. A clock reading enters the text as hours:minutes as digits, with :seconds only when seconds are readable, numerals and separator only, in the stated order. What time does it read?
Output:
9:21
